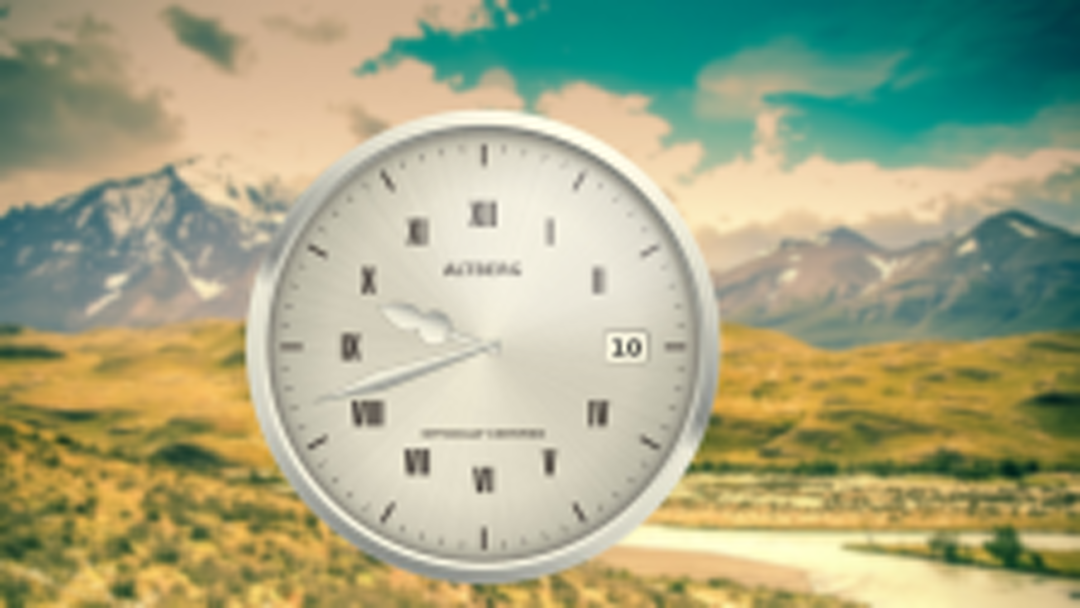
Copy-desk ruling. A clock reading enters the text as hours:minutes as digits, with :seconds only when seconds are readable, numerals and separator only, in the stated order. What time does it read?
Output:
9:42
